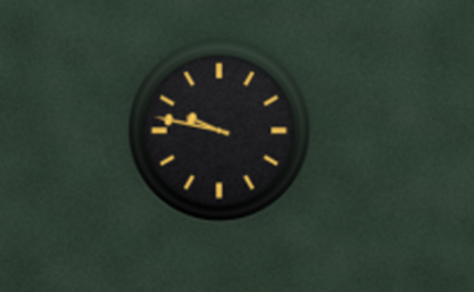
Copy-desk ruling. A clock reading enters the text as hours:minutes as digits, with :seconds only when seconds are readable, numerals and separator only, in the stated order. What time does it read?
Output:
9:47
